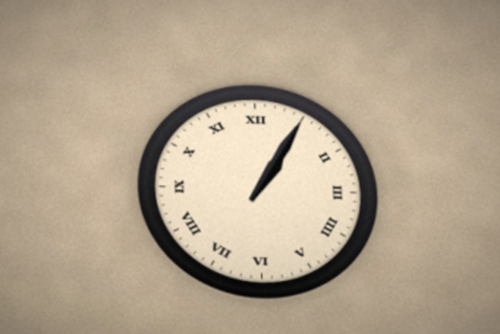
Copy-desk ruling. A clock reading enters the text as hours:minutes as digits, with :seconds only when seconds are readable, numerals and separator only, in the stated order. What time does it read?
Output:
1:05
